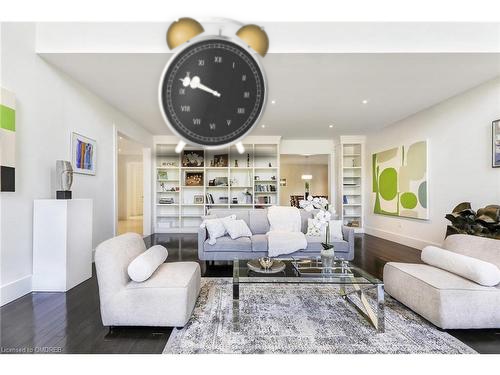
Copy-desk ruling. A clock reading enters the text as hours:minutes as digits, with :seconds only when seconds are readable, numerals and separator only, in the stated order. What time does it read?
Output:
9:48
